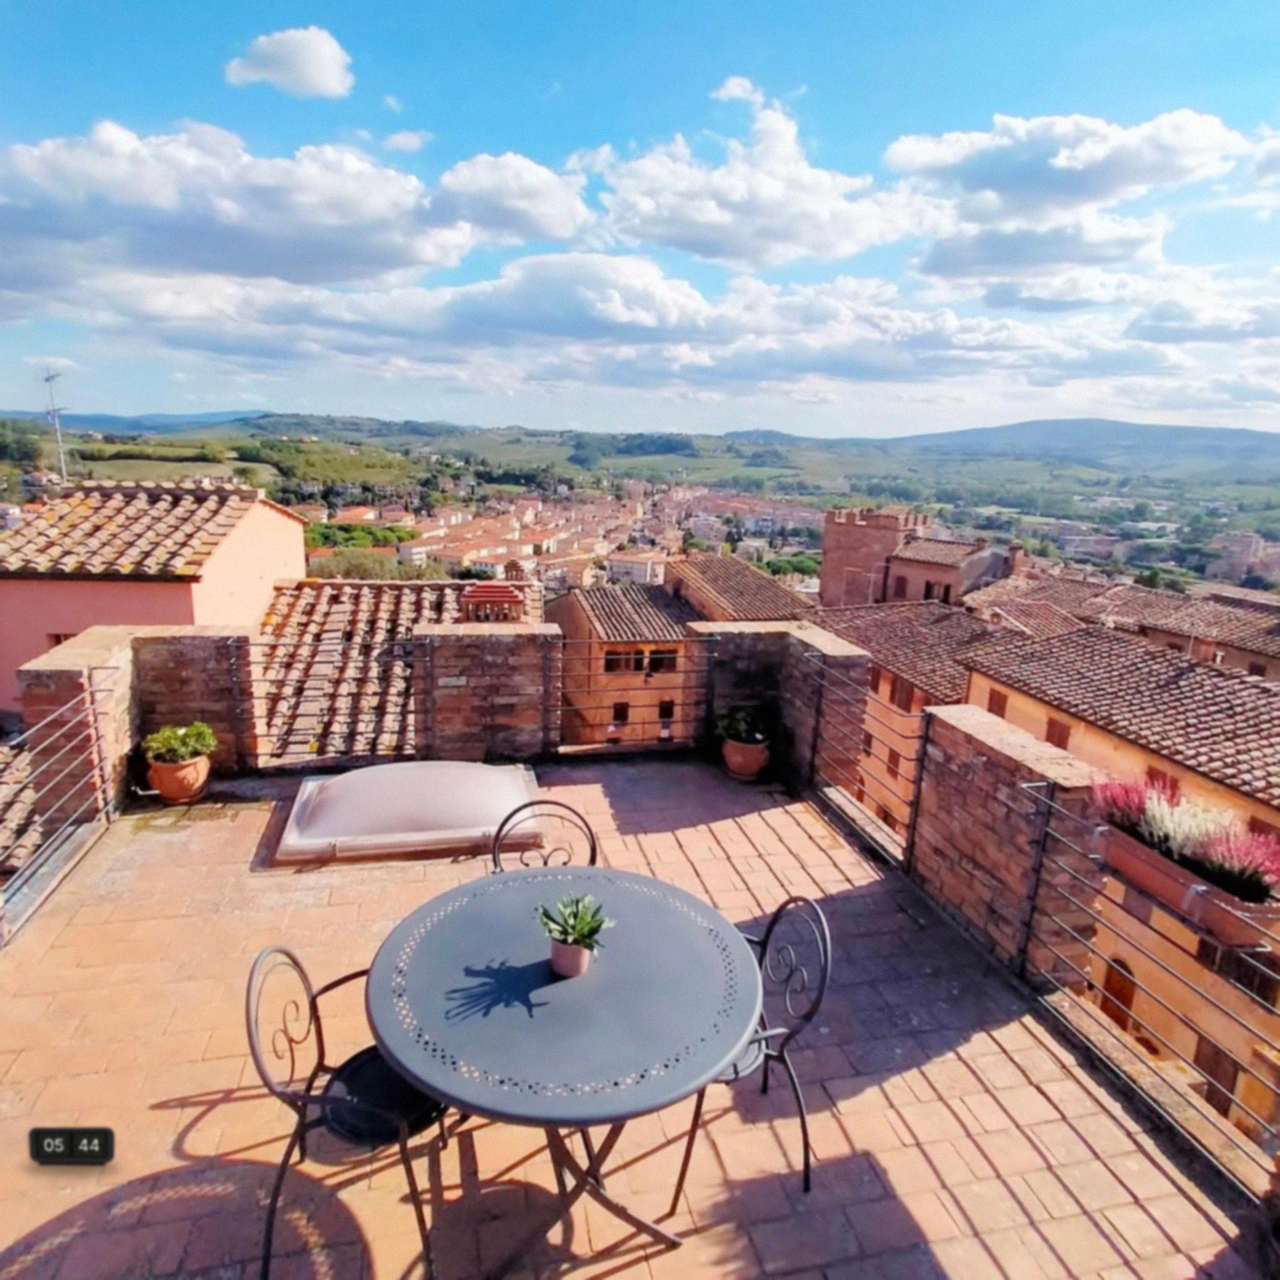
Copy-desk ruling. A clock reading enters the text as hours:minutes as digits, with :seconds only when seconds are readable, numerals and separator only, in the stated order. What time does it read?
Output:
5:44
